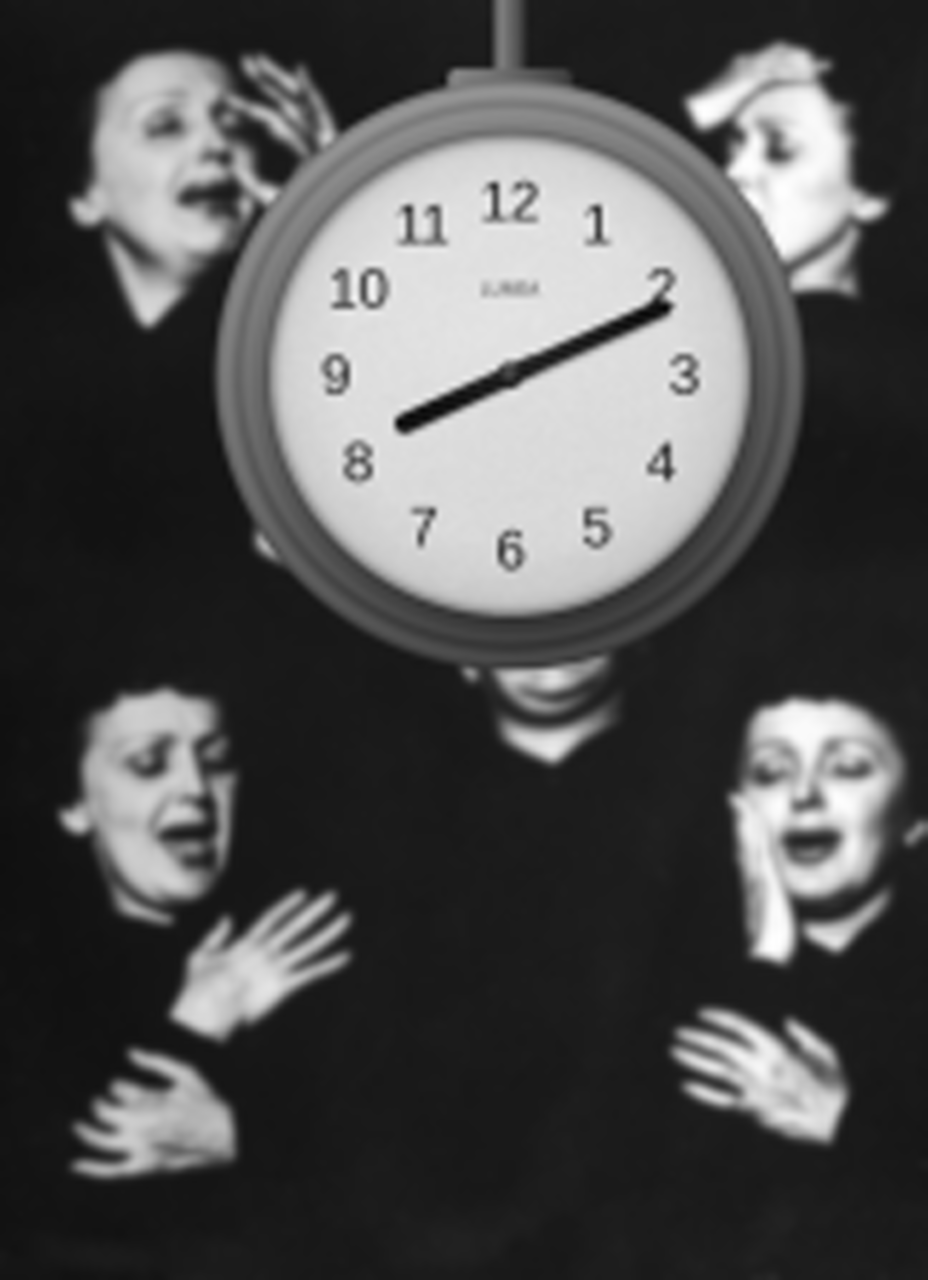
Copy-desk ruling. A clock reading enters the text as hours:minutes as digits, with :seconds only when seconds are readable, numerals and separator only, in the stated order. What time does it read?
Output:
8:11
